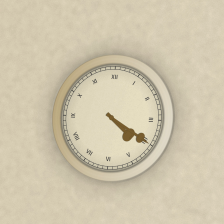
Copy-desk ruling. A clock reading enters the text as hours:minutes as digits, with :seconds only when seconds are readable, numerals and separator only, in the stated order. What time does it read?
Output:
4:20
